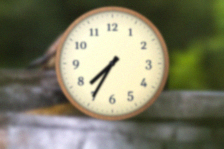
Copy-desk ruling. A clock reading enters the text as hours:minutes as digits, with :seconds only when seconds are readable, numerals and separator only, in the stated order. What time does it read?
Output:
7:35
